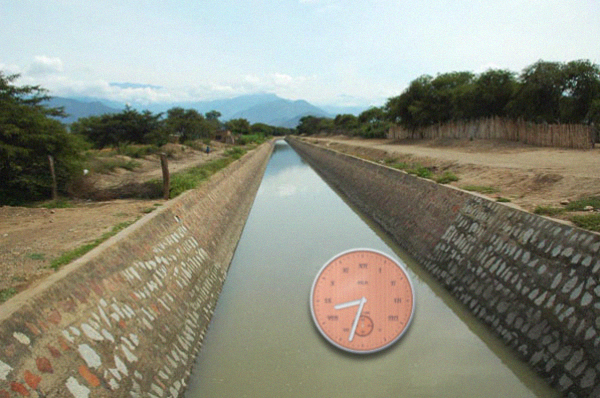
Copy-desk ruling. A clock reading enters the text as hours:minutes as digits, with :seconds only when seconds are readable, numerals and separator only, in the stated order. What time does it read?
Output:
8:33
